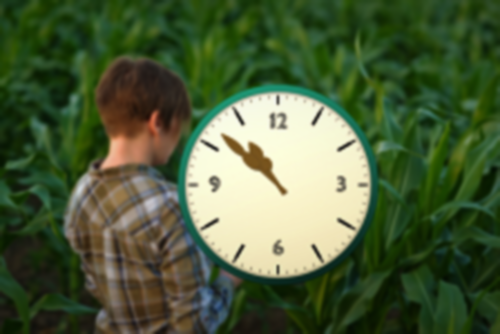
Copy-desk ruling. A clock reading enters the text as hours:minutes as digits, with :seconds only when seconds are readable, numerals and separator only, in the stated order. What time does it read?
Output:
10:52
